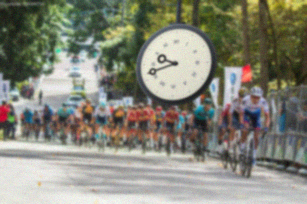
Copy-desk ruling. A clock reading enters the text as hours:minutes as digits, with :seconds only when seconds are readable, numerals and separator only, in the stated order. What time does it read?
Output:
9:42
